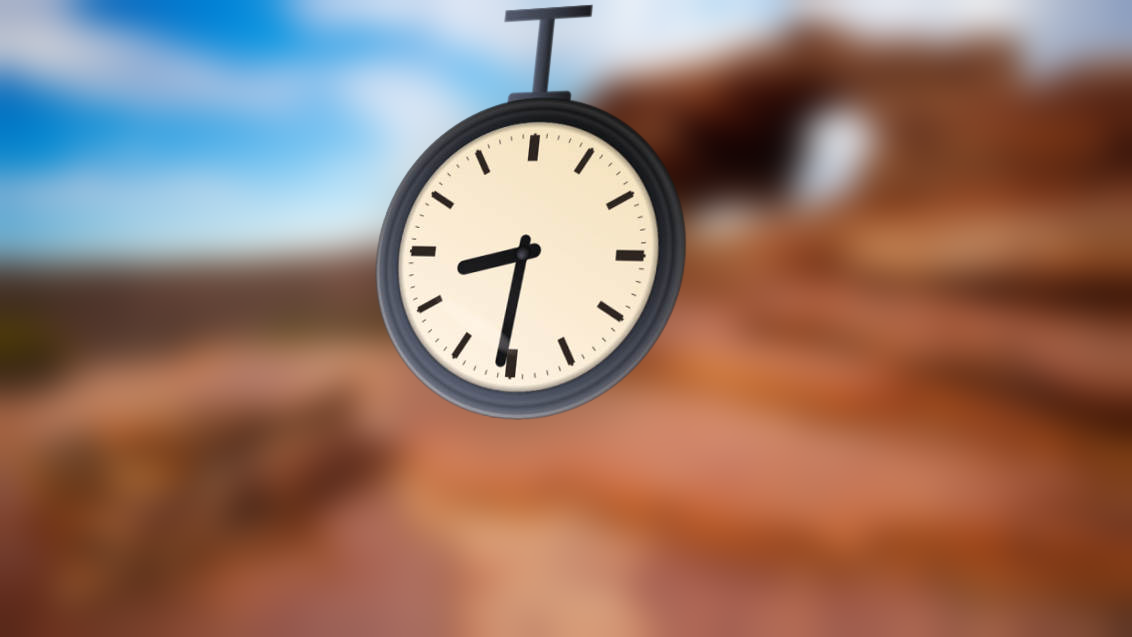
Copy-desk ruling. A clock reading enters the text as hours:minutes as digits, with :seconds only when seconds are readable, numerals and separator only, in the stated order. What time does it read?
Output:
8:31
